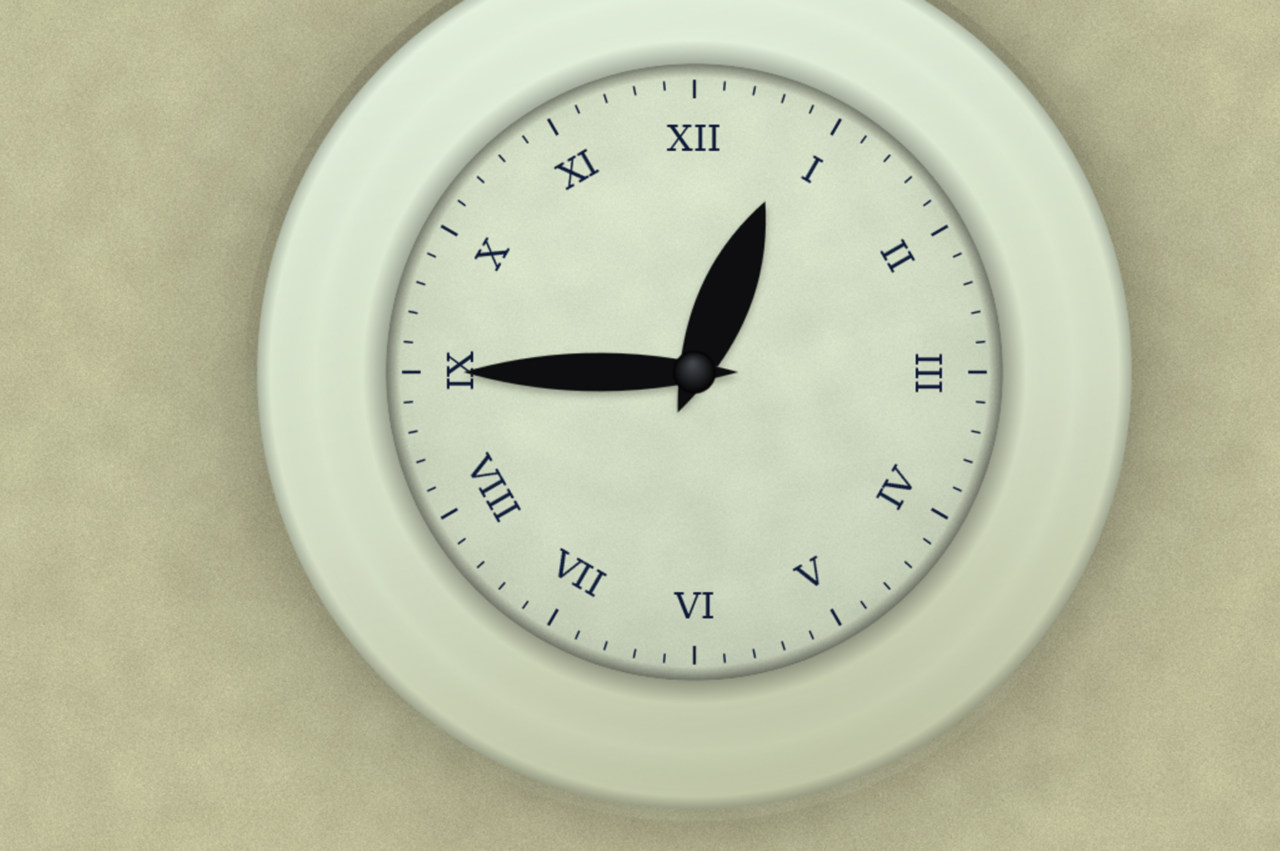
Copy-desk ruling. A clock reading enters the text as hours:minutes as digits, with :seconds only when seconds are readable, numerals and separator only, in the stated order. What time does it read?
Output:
12:45
